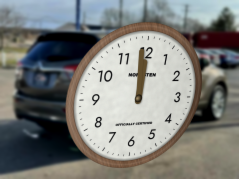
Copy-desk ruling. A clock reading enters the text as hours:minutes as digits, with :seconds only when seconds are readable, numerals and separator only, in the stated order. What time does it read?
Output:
11:59
